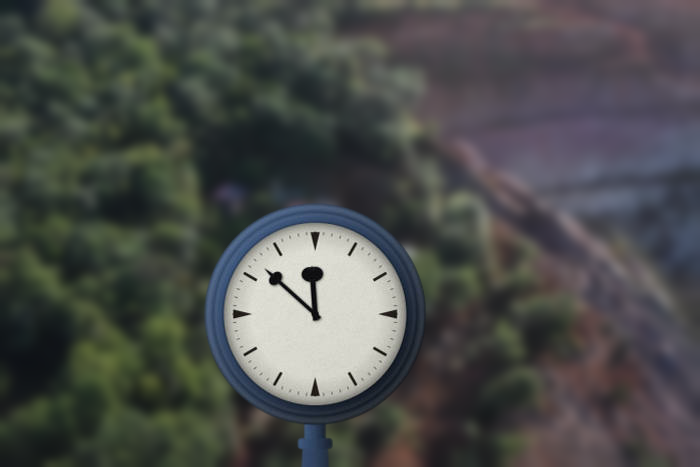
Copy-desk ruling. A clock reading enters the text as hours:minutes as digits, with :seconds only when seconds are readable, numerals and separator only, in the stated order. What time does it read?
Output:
11:52
